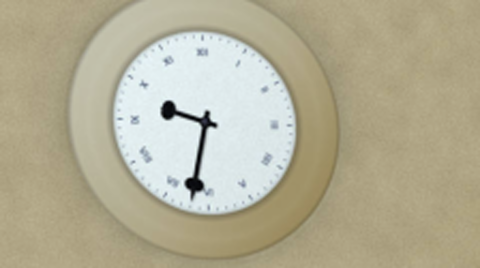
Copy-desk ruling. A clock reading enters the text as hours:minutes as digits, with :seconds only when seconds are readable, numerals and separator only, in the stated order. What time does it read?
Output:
9:32
